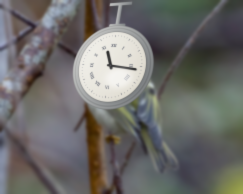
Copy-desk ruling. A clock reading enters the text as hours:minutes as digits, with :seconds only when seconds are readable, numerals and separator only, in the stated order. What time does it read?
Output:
11:16
